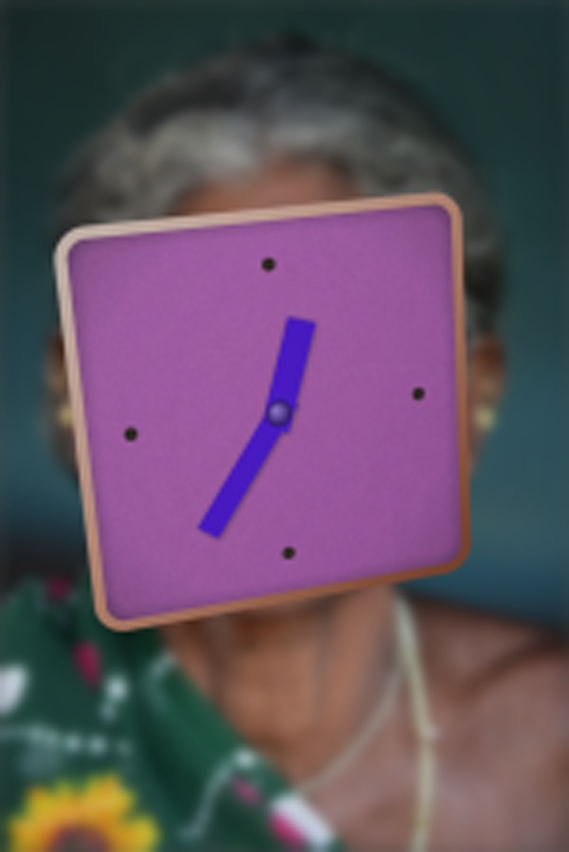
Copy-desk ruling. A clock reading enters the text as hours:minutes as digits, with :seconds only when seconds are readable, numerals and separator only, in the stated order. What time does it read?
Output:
12:36
